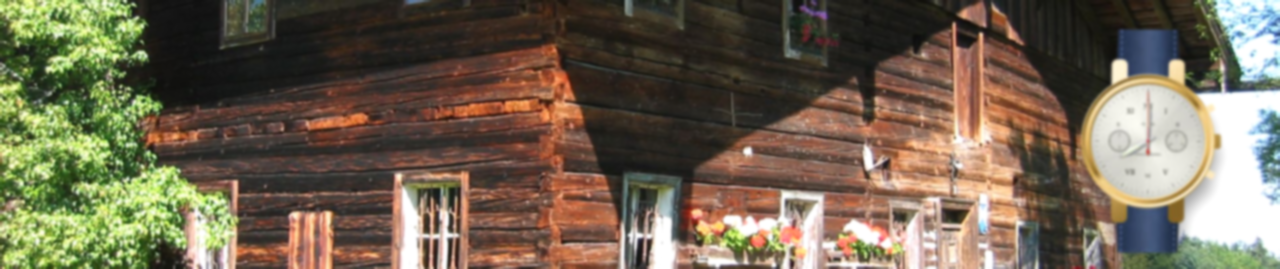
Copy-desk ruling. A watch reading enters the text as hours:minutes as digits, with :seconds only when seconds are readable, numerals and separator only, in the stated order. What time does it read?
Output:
8:00
